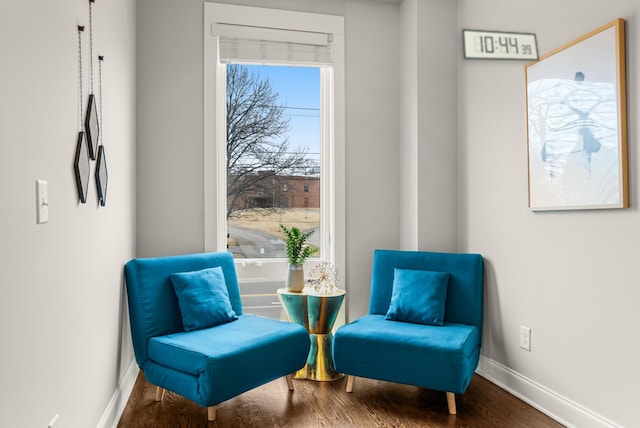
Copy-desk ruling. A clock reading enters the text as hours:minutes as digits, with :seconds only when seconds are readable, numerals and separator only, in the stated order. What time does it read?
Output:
10:44
